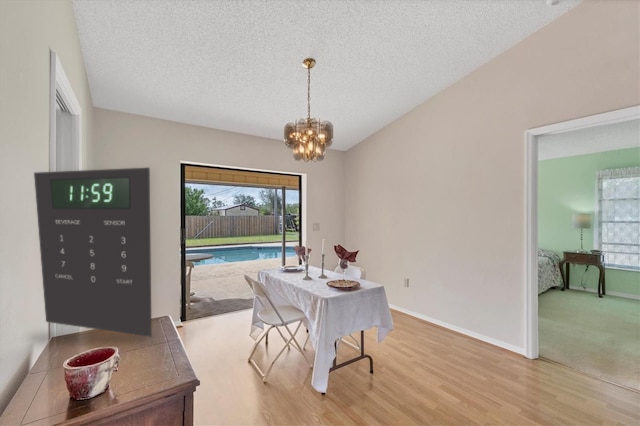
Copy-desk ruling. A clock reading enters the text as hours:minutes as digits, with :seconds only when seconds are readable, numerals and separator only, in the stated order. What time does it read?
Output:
11:59
